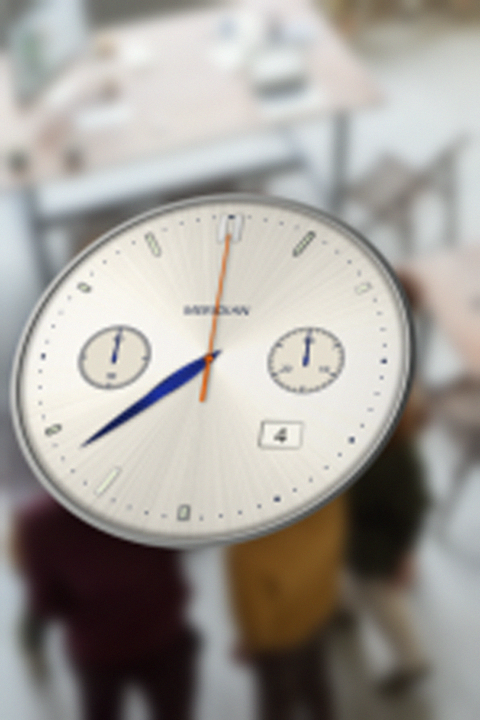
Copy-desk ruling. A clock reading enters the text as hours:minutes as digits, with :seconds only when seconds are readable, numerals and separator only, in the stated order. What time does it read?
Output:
7:38
